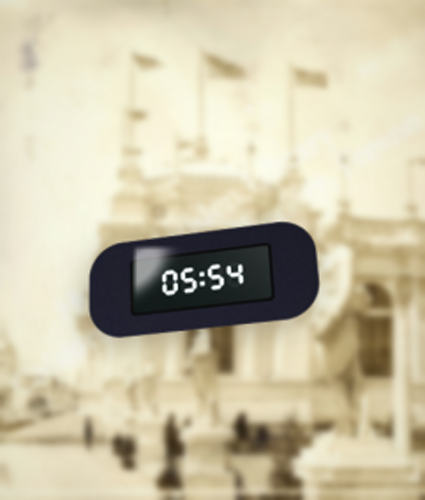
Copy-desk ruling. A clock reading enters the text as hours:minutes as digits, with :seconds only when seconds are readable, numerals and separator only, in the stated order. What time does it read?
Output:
5:54
